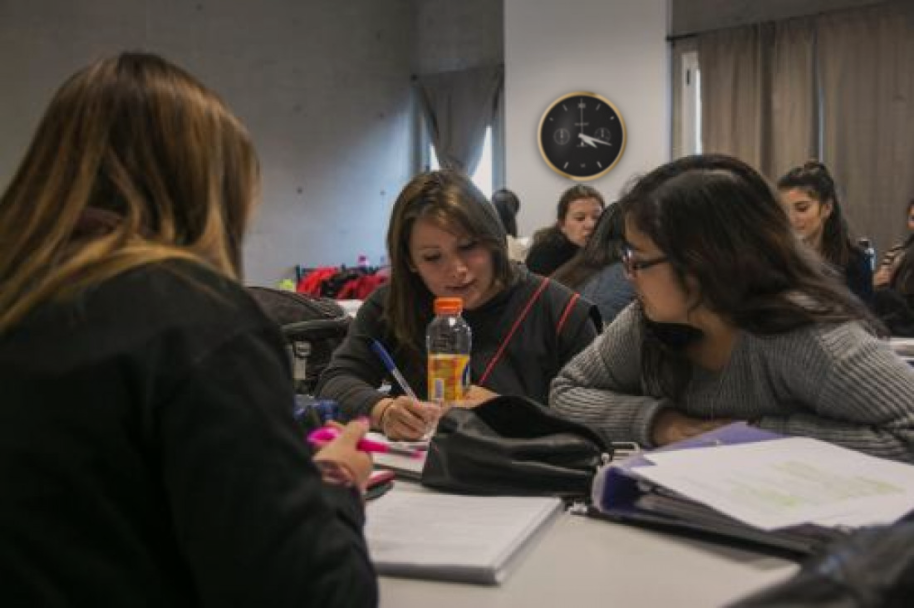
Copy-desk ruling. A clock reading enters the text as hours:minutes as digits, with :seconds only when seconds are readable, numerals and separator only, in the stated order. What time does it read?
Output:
4:18
